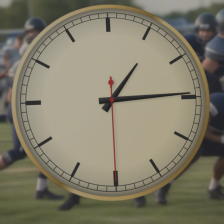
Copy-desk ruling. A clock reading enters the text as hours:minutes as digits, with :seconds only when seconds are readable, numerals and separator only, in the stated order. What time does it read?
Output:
1:14:30
